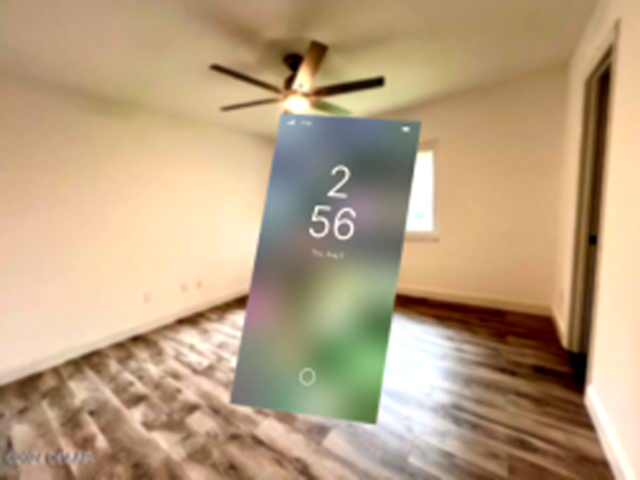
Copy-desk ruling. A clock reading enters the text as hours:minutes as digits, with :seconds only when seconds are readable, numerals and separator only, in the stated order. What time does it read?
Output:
2:56
